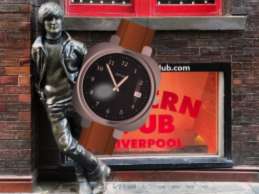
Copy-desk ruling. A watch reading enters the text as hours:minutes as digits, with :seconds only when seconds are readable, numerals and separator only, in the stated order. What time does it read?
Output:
12:53
